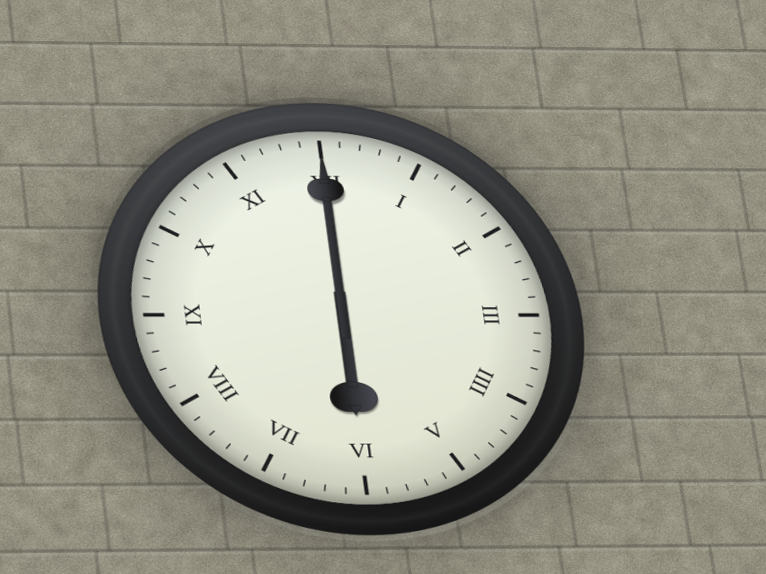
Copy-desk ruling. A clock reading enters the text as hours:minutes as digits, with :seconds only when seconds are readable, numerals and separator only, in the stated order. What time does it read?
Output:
6:00
